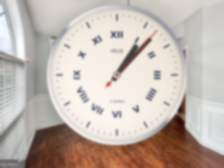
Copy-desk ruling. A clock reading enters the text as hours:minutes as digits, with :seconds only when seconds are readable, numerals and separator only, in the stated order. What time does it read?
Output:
1:07:07
